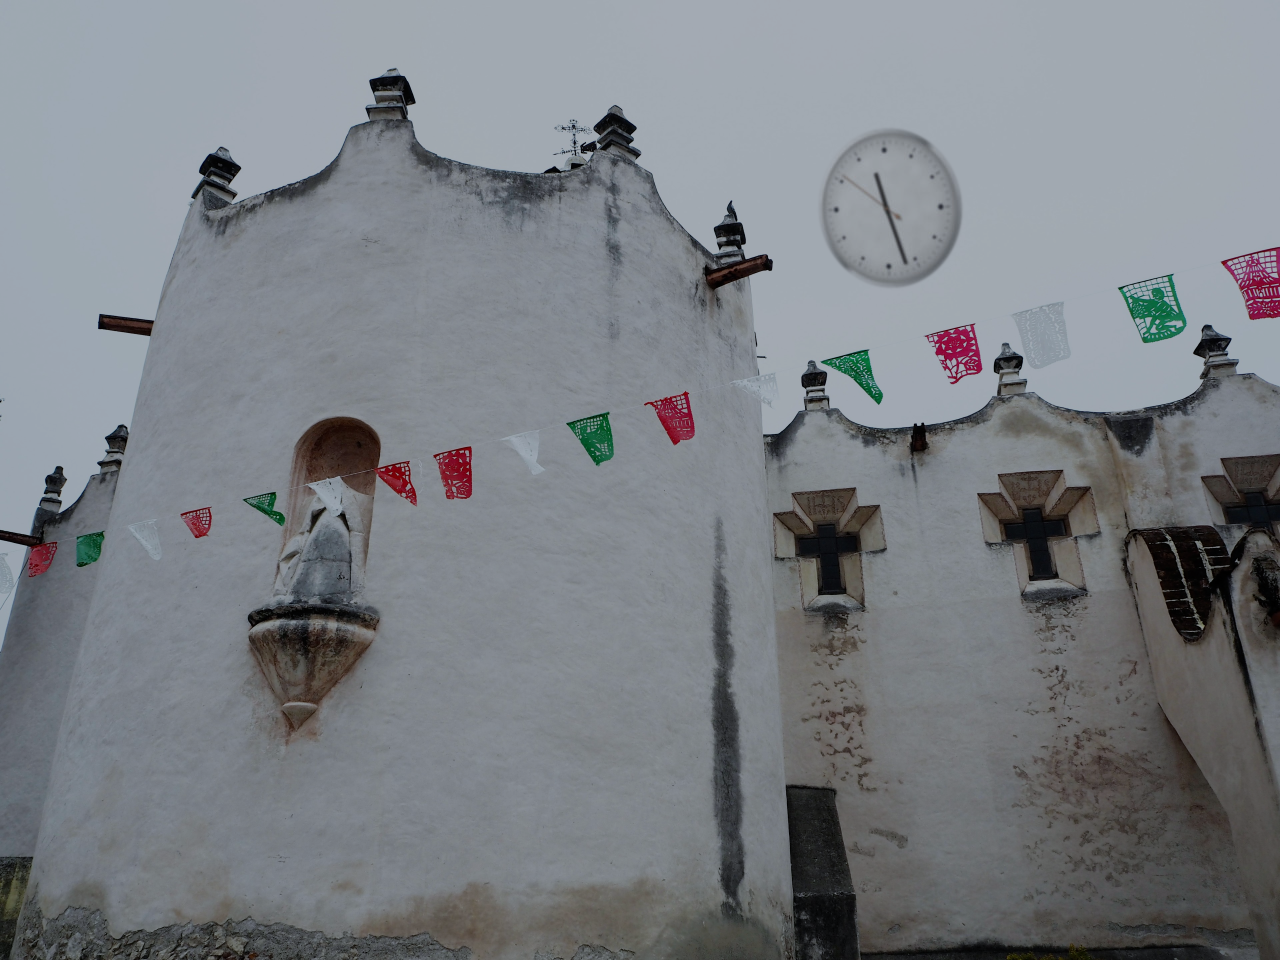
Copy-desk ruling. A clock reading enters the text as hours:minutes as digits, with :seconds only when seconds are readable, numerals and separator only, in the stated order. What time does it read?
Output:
11:26:51
